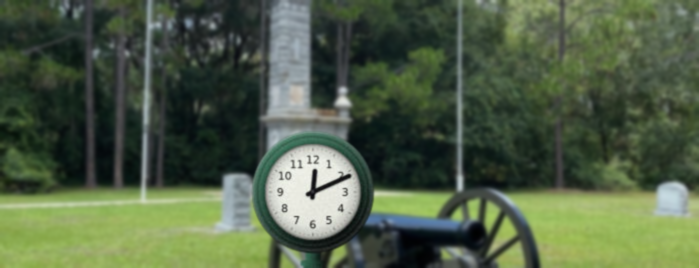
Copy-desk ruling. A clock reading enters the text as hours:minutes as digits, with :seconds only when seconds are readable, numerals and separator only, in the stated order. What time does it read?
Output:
12:11
